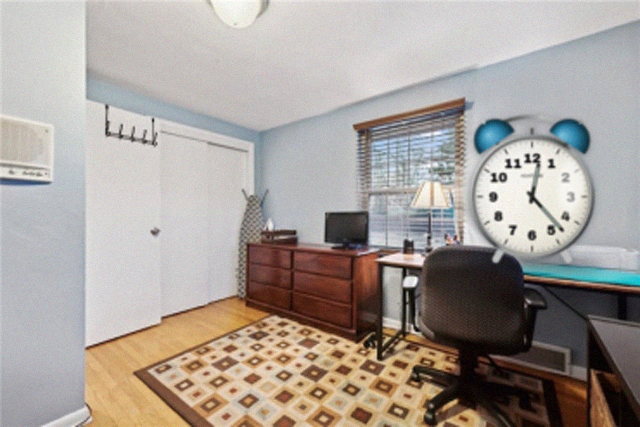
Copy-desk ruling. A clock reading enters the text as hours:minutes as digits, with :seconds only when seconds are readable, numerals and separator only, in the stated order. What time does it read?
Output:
12:23
